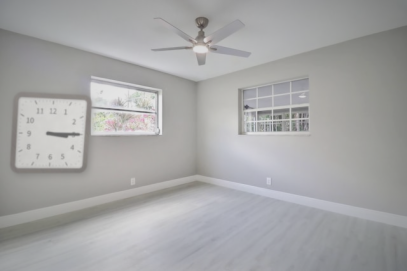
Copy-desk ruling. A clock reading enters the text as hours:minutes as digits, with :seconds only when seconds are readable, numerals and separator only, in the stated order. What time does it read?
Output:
3:15
